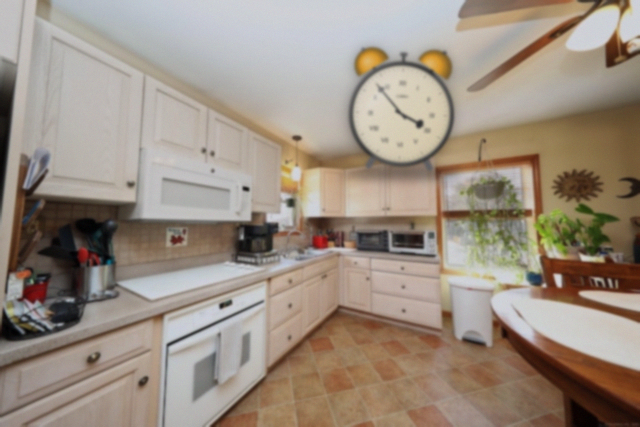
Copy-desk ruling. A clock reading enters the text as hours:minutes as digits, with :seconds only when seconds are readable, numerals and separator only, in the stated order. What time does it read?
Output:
3:53
